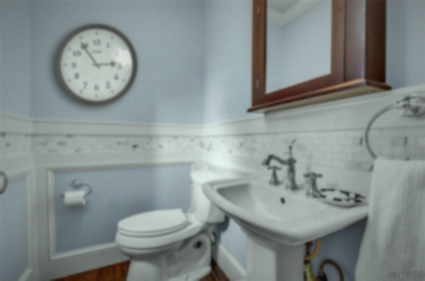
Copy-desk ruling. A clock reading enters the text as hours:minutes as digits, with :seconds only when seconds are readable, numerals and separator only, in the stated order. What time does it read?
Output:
2:54
